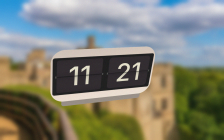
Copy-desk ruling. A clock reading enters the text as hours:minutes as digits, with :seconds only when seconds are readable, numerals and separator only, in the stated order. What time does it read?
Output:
11:21
